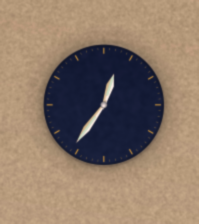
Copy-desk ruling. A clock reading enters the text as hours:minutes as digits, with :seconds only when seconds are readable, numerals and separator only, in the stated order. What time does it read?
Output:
12:36
